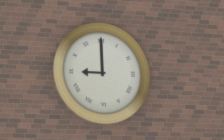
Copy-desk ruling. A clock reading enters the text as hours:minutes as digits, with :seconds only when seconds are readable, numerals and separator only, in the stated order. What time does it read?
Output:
9:00
